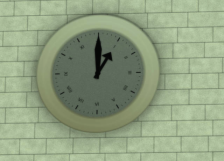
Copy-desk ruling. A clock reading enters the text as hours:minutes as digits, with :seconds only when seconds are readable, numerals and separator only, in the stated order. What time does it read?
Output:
1:00
